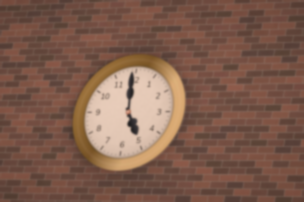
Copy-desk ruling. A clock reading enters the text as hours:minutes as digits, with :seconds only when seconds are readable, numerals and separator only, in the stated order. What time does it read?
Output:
4:59
